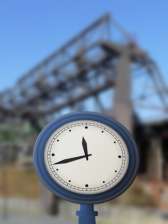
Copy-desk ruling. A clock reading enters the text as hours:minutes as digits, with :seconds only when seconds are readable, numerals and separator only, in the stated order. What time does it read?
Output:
11:42
